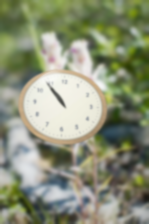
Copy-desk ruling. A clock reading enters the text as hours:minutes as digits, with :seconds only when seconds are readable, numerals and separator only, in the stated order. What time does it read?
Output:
10:54
